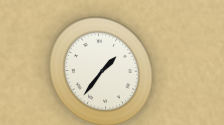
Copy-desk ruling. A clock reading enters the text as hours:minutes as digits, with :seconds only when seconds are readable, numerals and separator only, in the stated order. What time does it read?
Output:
1:37
